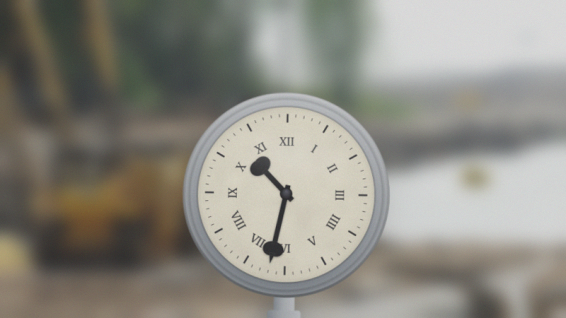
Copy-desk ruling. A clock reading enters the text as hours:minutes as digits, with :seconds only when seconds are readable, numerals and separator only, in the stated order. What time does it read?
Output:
10:32
